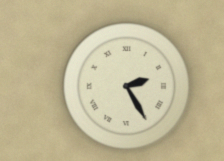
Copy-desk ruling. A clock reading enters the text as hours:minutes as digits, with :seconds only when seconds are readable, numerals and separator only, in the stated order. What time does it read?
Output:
2:25
